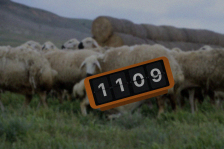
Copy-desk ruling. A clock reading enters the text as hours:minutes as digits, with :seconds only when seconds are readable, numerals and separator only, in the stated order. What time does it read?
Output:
11:09
